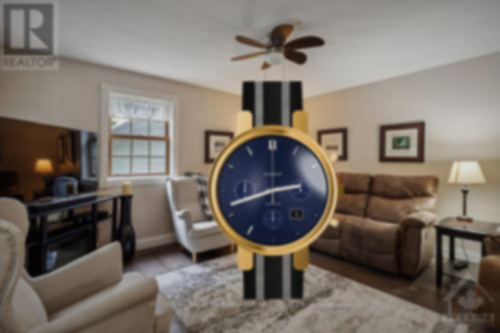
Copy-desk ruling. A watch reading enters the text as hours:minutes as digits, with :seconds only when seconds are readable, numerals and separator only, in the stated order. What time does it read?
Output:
2:42
